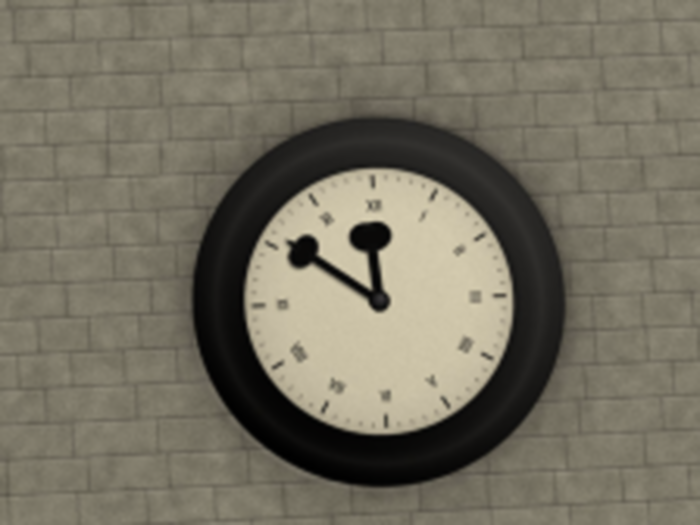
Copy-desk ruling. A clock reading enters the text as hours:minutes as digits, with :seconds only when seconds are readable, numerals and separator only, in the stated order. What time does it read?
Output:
11:51
